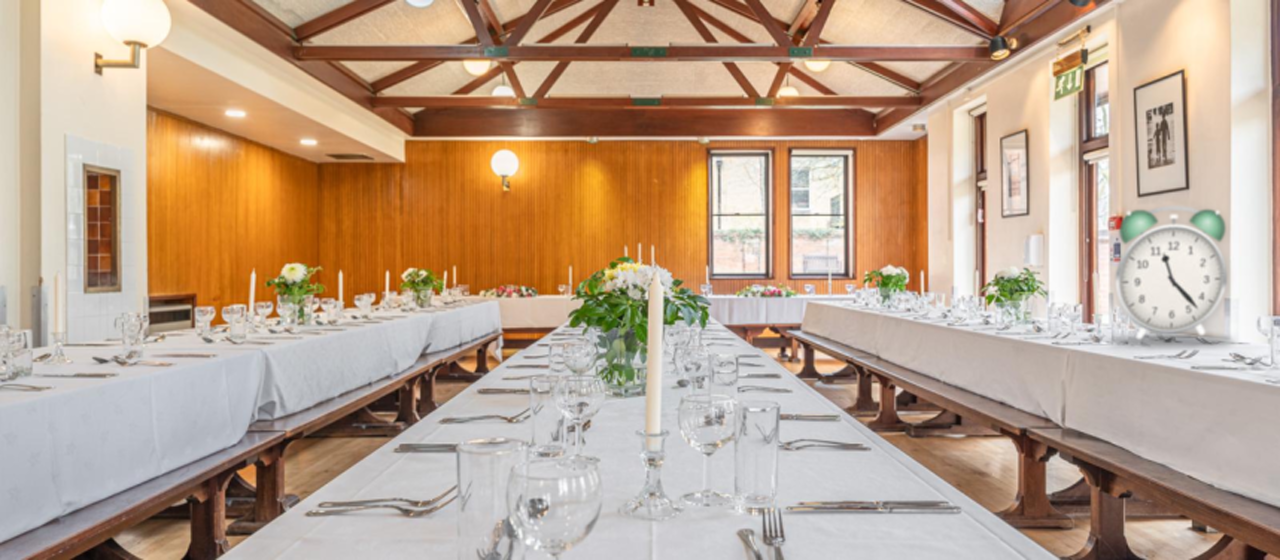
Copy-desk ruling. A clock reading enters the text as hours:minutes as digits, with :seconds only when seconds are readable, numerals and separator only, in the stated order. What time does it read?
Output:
11:23
